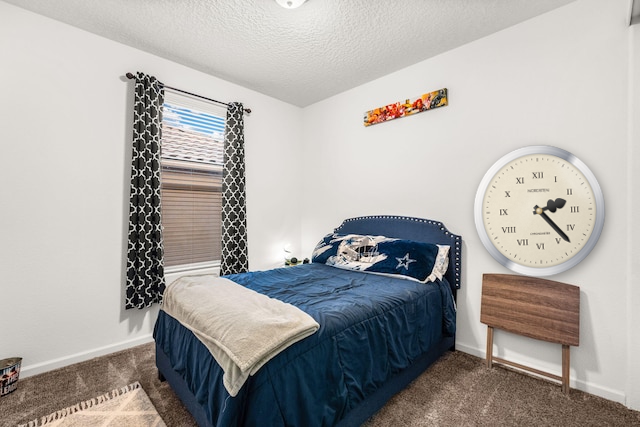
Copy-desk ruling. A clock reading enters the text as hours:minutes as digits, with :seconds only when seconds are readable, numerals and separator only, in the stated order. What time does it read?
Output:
2:23
